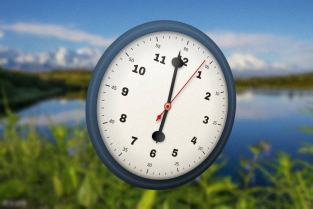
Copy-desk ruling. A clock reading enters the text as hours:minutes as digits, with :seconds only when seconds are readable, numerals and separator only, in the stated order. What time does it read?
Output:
5:59:04
